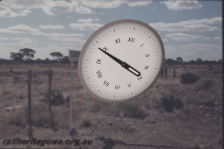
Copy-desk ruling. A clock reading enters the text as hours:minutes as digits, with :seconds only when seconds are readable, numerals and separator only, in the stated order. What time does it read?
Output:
3:49
